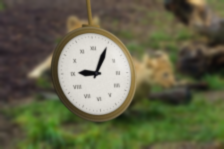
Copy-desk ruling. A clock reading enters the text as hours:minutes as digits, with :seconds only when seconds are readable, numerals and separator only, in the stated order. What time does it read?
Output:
9:05
